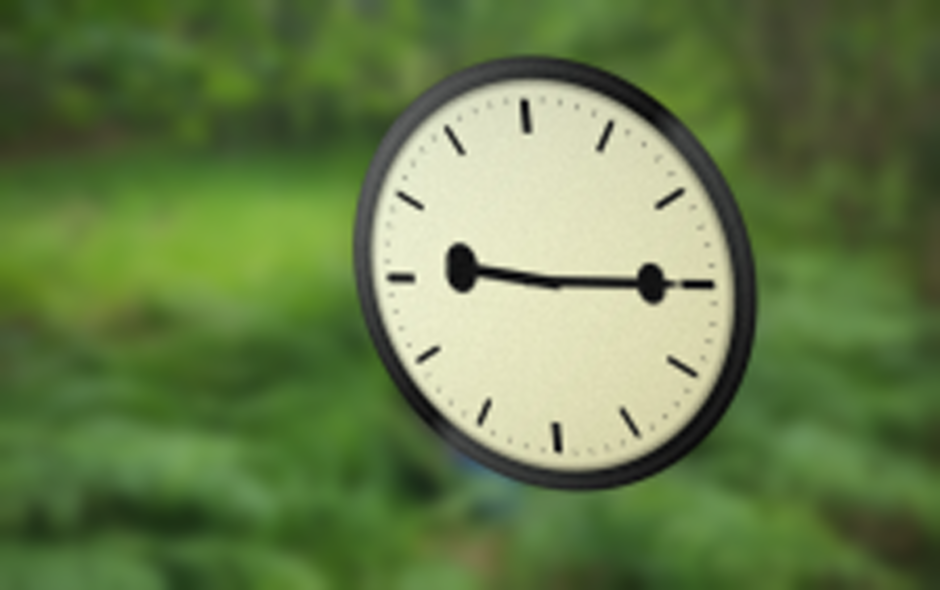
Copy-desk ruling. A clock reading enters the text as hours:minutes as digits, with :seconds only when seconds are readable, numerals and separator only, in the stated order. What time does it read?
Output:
9:15
